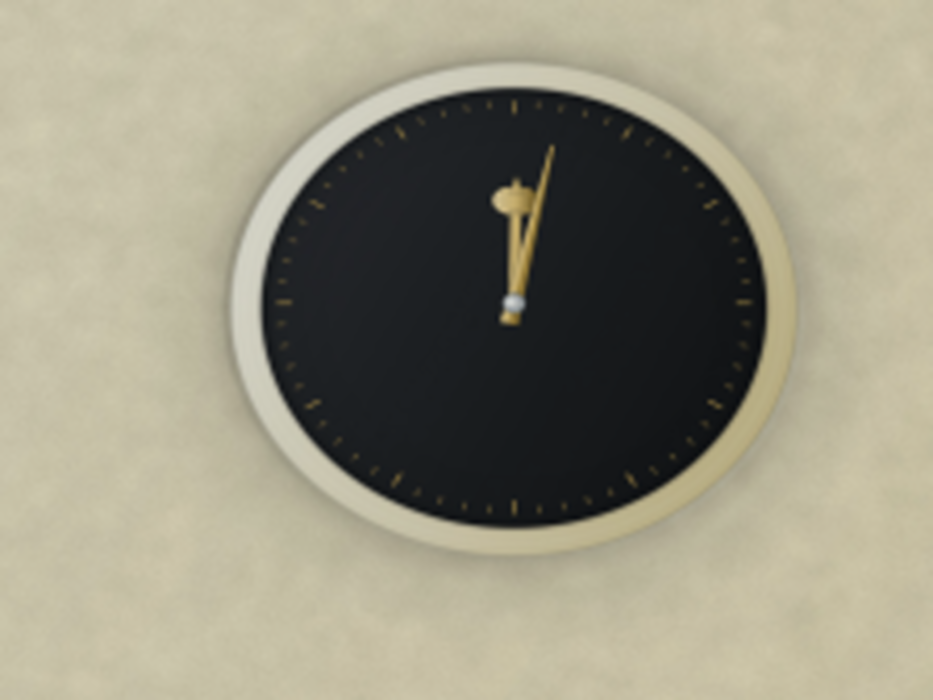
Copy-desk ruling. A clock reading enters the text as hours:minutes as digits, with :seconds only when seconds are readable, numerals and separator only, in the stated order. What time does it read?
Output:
12:02
